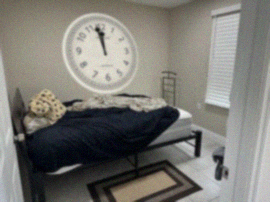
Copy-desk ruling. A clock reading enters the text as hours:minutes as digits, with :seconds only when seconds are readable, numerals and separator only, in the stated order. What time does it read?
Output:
11:58
